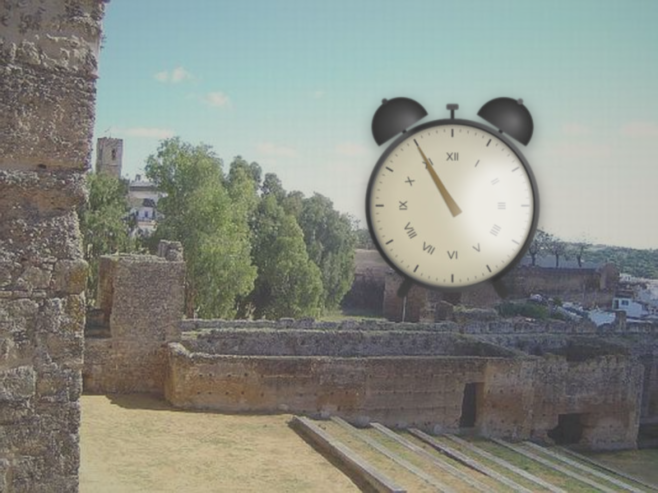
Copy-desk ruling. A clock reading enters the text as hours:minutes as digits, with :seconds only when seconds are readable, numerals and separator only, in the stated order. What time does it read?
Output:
10:55
